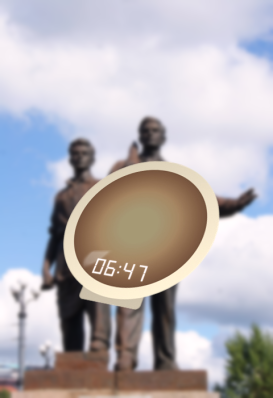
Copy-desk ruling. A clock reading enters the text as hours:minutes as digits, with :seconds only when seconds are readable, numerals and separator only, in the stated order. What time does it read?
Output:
6:47
